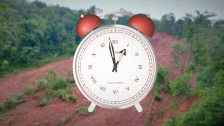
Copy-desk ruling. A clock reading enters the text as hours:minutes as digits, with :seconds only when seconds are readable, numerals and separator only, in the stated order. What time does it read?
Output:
12:58
